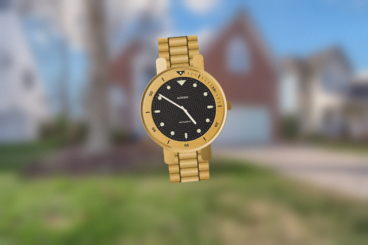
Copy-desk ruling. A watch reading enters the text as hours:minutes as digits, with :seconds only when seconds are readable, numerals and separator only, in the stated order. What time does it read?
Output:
4:51
